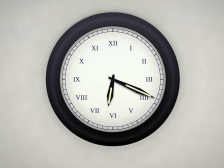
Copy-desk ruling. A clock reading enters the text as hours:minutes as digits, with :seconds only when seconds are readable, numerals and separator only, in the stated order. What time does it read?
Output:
6:19
